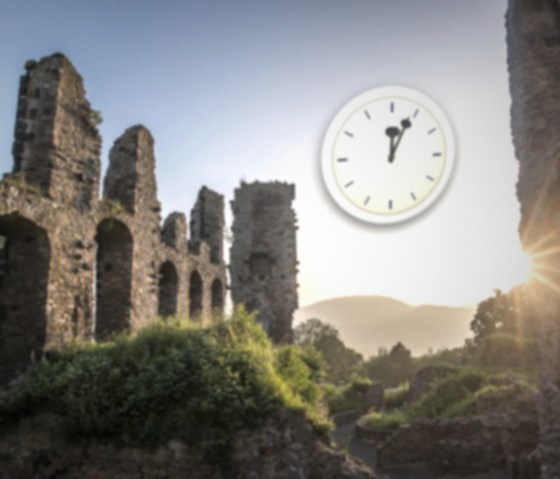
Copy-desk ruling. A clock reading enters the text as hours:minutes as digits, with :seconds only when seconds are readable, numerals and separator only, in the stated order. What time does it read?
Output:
12:04
